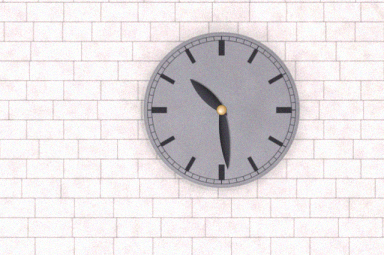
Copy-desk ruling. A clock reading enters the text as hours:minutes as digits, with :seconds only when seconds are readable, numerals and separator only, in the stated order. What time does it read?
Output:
10:29
